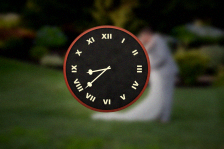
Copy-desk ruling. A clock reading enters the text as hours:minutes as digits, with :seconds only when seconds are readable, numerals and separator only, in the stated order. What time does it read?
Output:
8:38
